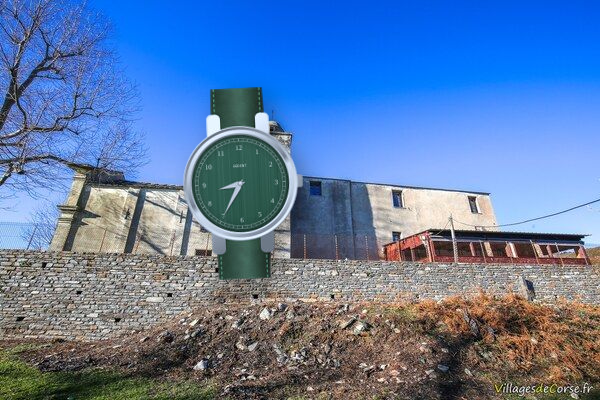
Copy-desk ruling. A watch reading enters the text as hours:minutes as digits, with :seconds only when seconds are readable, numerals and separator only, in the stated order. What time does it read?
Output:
8:35
